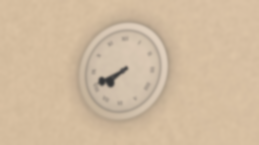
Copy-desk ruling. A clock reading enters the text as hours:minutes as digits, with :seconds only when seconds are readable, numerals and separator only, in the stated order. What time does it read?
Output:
7:41
